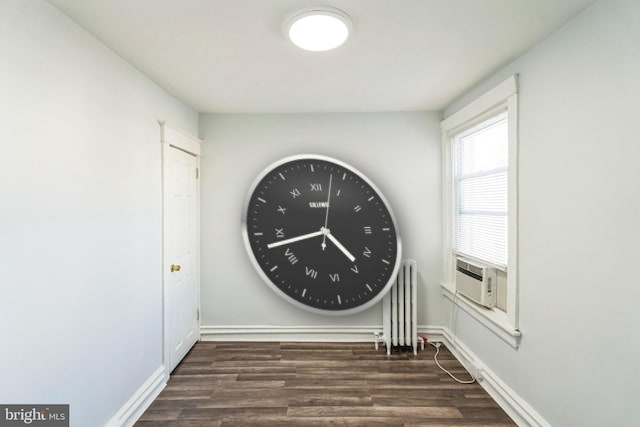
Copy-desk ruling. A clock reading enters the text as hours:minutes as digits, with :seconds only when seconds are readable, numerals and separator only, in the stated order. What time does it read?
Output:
4:43:03
